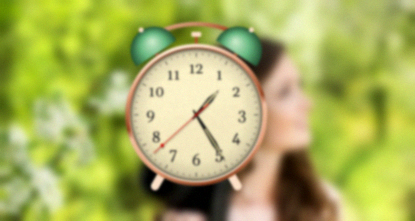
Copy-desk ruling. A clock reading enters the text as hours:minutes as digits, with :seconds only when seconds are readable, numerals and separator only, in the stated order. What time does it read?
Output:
1:24:38
